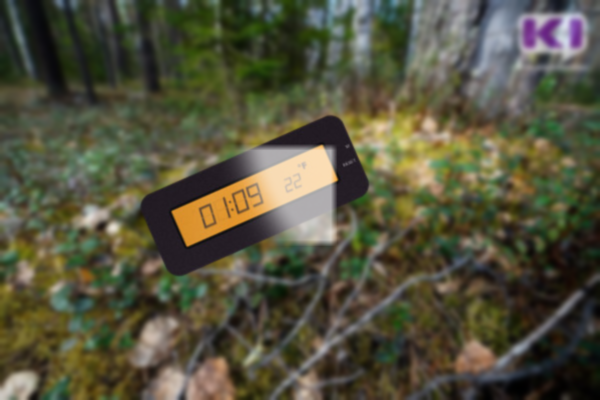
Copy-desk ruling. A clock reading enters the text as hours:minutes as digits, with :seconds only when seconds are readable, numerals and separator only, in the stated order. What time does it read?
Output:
1:09
